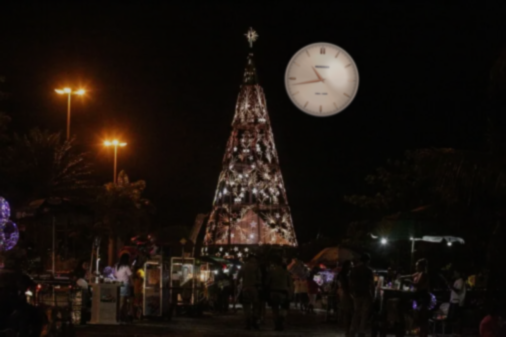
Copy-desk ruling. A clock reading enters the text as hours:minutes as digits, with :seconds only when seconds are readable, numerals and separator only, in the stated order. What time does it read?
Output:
10:43
